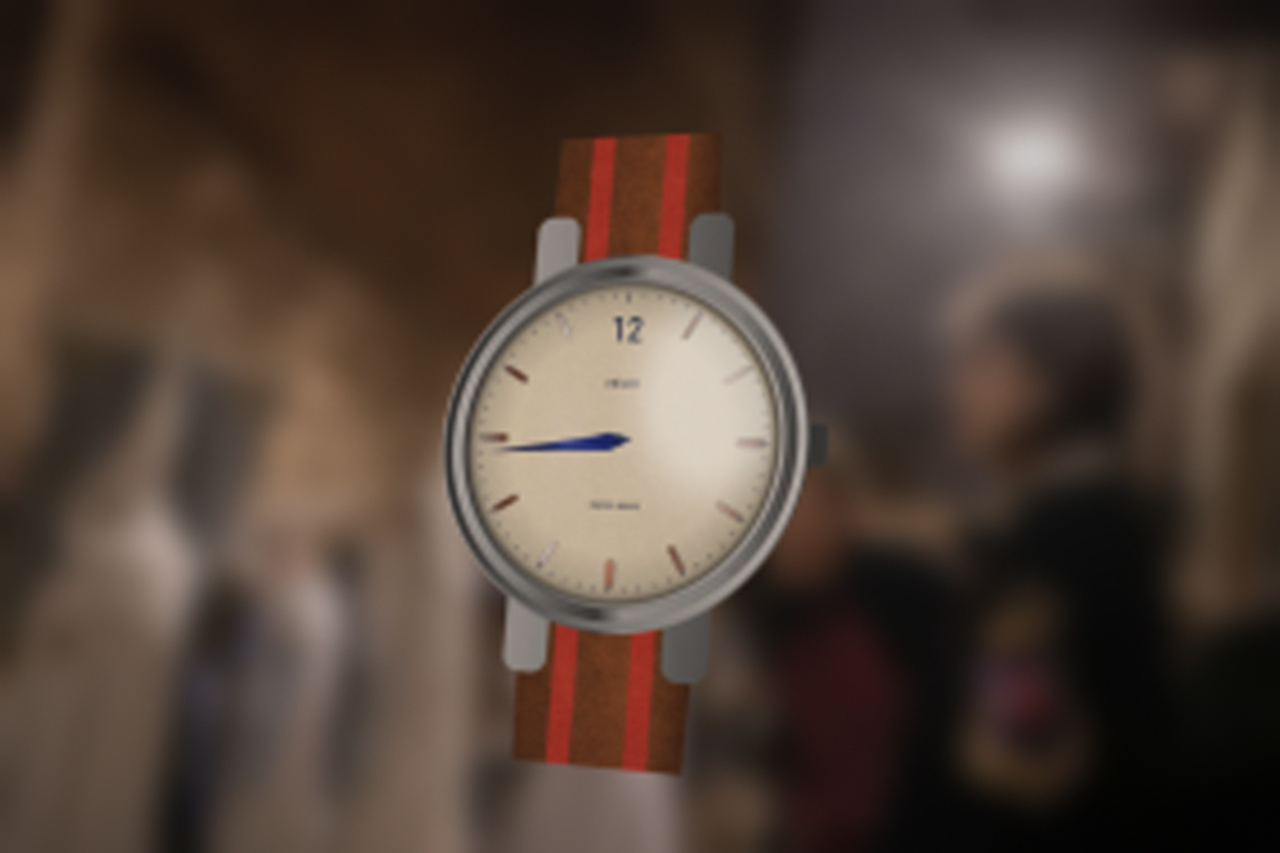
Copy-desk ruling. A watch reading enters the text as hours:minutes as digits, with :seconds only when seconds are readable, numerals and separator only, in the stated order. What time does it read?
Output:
8:44
